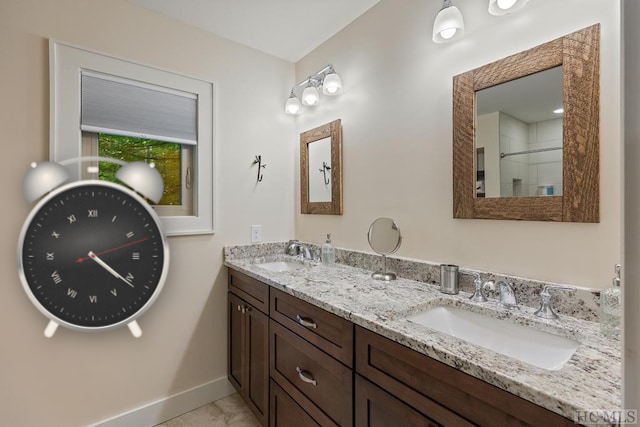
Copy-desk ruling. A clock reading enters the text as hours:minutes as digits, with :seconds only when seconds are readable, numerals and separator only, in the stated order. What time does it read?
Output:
4:21:12
